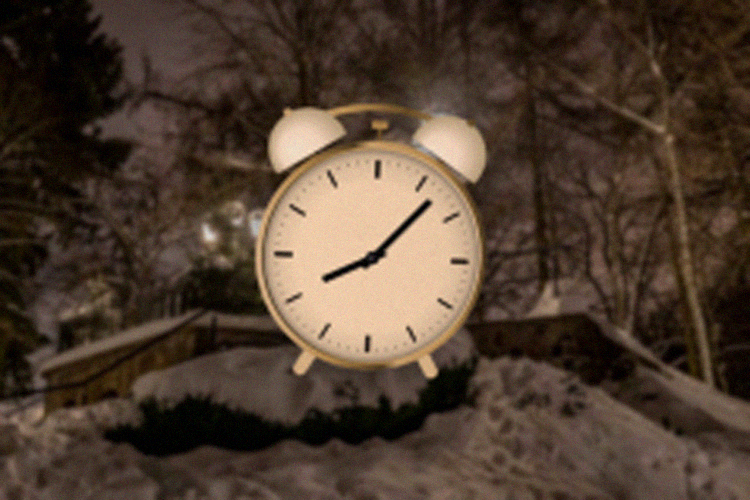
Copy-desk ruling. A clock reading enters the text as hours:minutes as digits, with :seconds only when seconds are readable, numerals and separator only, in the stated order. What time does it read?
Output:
8:07
